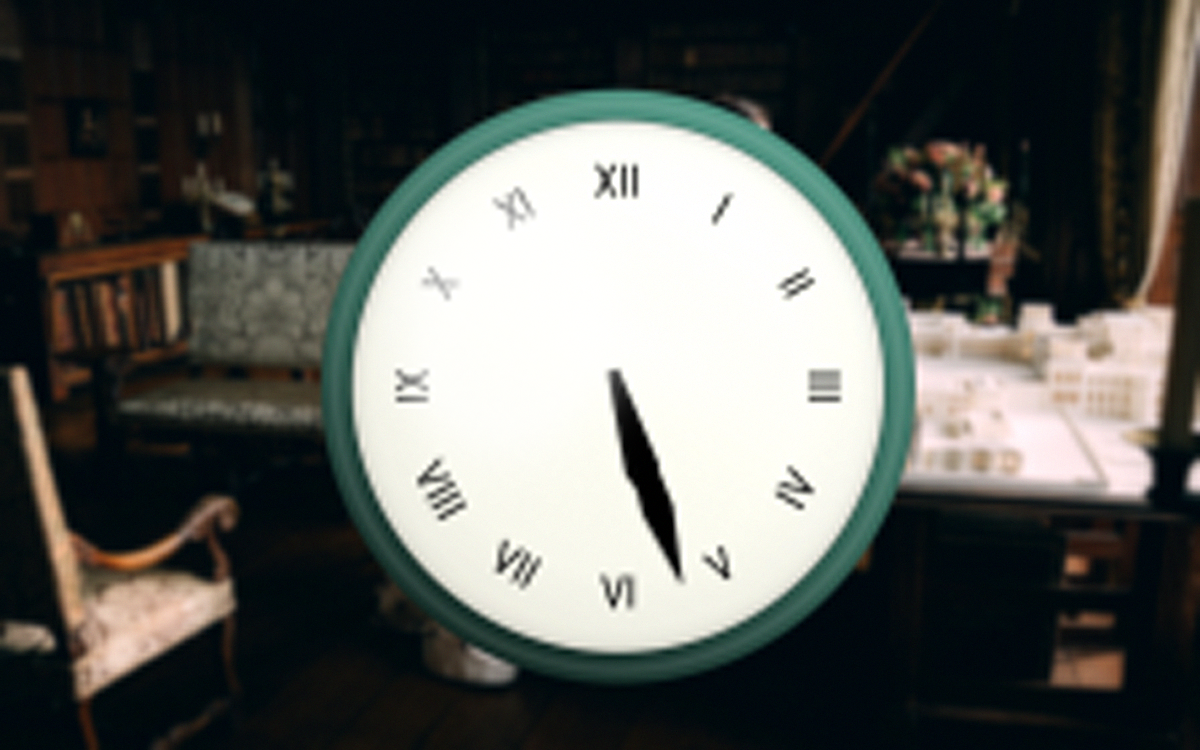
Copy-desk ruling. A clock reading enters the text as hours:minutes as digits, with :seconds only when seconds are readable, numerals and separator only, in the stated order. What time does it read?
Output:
5:27
